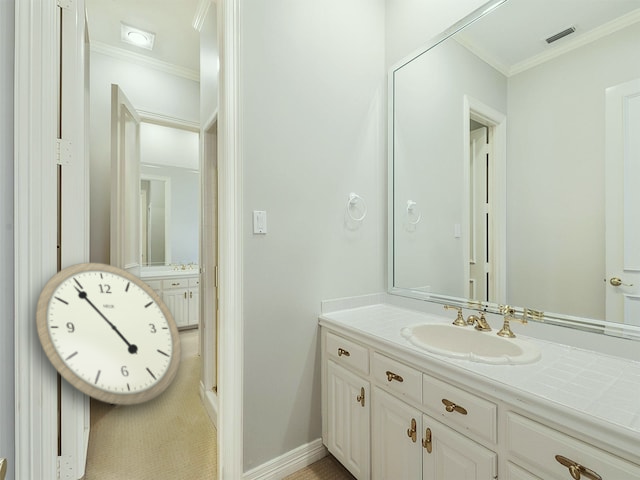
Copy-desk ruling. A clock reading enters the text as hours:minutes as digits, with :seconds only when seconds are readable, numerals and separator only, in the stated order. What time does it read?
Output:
4:54
